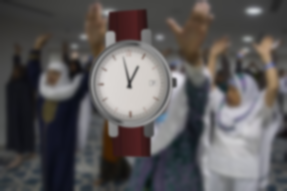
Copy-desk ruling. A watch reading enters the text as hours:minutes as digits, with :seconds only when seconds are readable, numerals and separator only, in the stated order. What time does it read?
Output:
12:58
